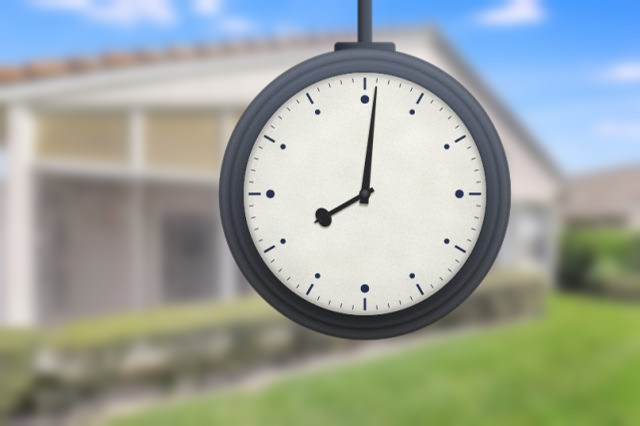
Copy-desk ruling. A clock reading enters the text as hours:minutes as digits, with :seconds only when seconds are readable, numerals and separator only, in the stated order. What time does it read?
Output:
8:01
